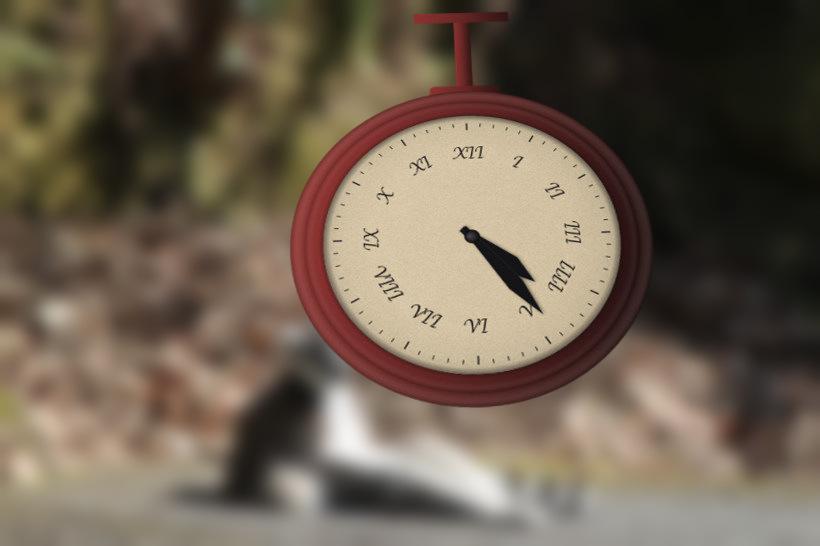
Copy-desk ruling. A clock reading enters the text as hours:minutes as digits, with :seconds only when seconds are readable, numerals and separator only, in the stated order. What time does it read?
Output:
4:24
